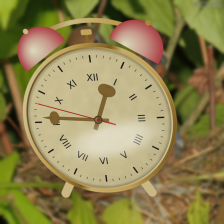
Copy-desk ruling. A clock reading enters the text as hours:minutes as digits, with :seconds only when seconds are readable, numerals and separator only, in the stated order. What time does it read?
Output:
12:45:48
